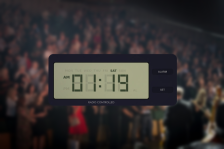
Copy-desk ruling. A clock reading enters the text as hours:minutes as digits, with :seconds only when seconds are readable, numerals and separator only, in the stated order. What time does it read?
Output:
1:19
